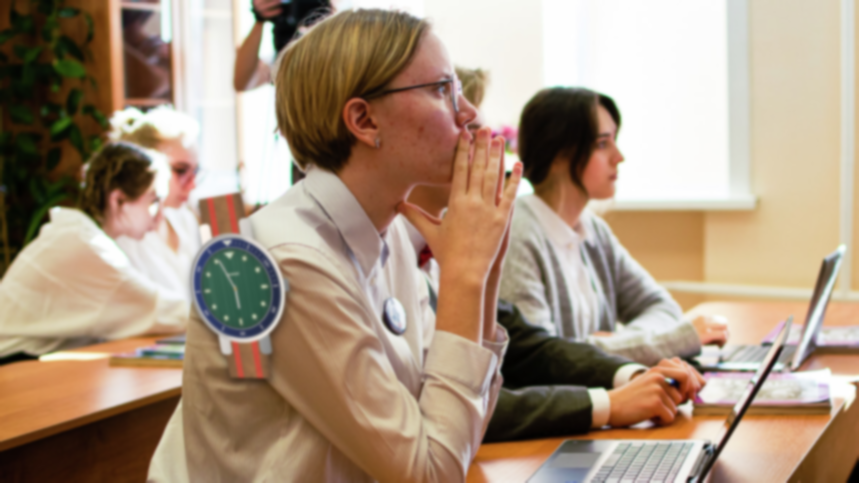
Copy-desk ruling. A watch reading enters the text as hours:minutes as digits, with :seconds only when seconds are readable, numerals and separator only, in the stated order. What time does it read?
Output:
5:56
